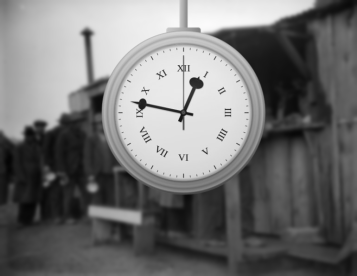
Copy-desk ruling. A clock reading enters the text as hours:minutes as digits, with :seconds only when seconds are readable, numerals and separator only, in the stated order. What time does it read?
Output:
12:47:00
